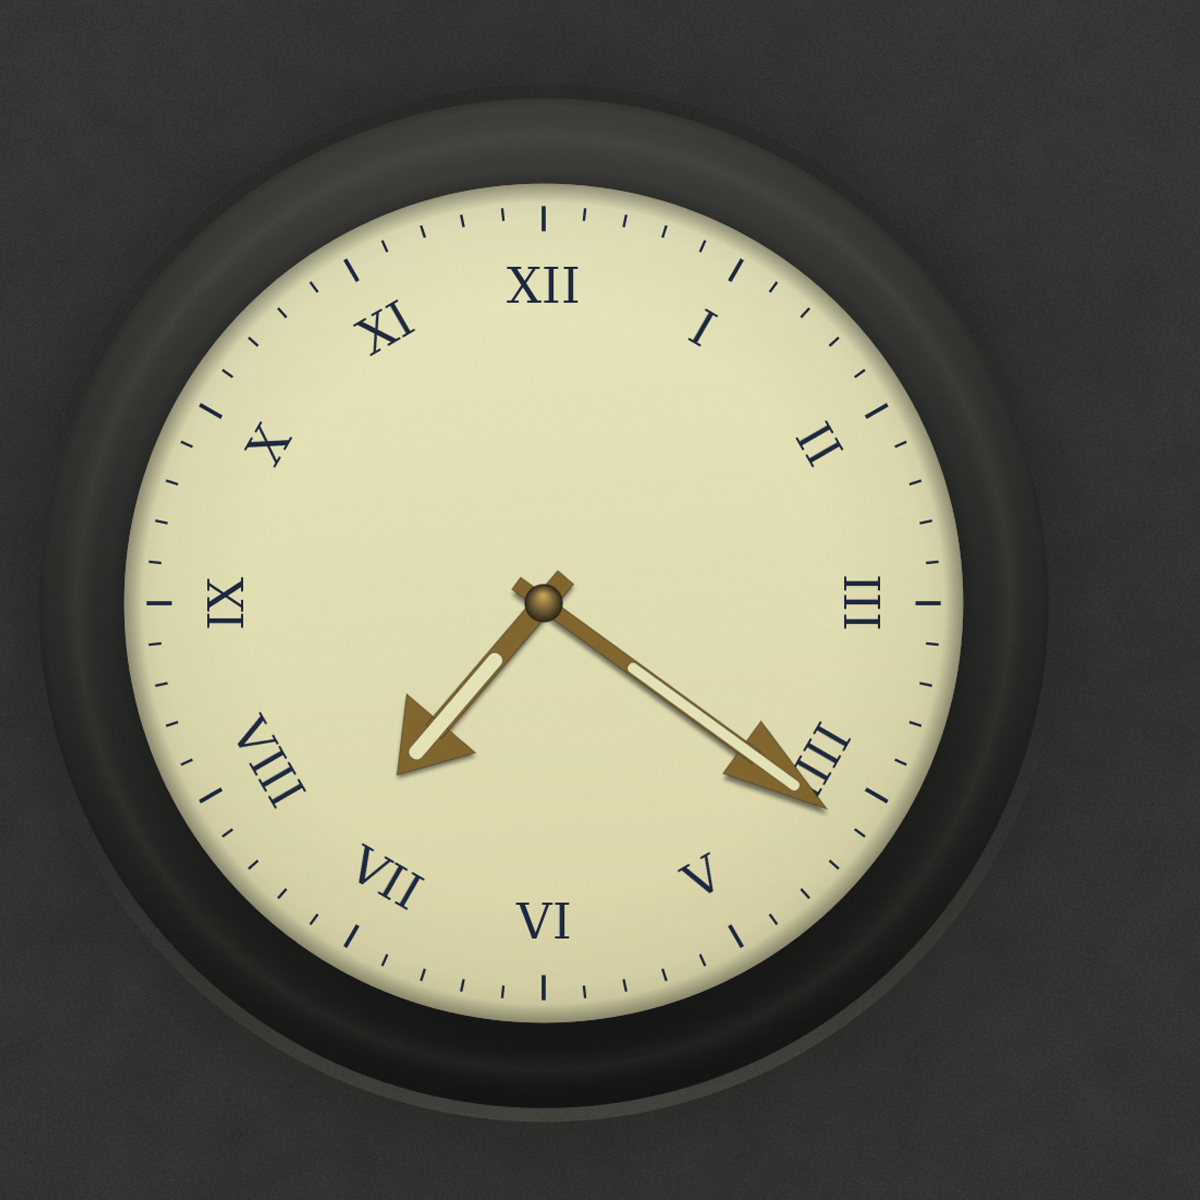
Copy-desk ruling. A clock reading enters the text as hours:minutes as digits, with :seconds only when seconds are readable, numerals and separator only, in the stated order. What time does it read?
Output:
7:21
